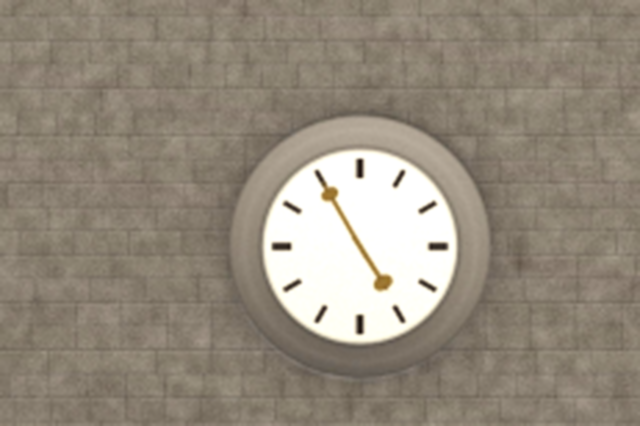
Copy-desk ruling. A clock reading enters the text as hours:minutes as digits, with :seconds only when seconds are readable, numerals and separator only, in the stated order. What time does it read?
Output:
4:55
